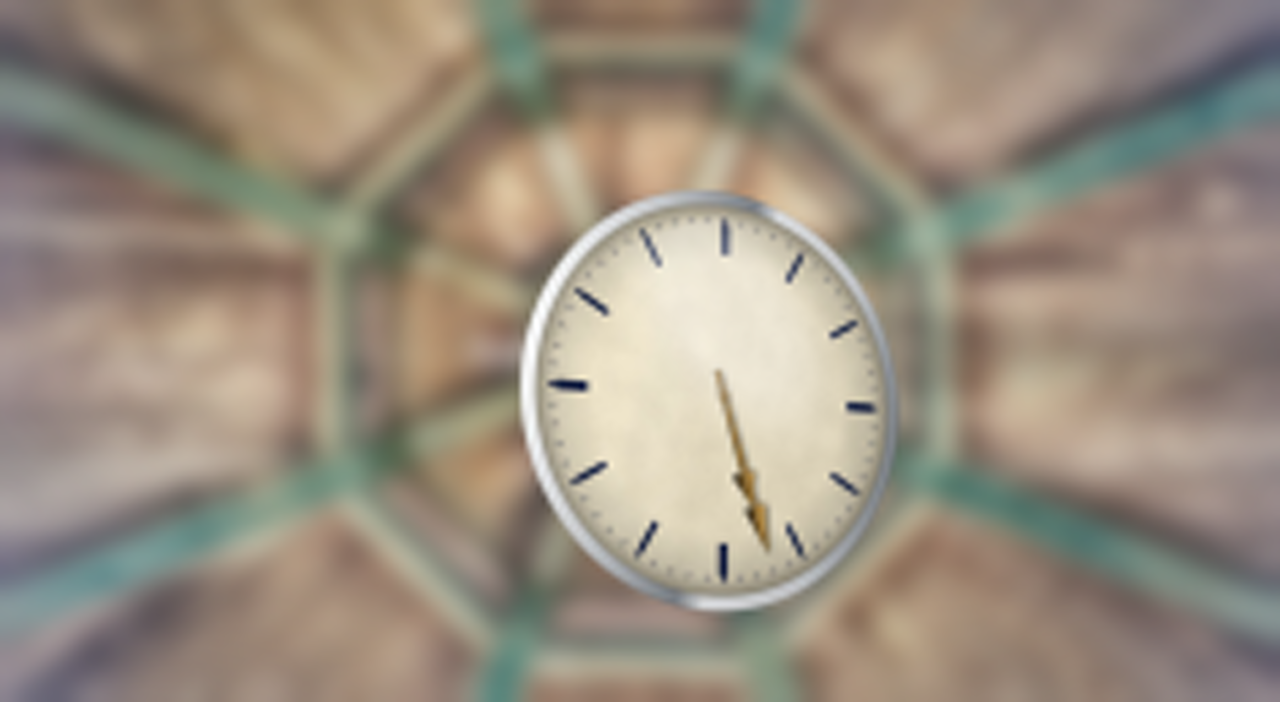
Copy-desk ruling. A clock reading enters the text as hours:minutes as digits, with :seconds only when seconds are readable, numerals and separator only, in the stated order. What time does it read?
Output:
5:27
